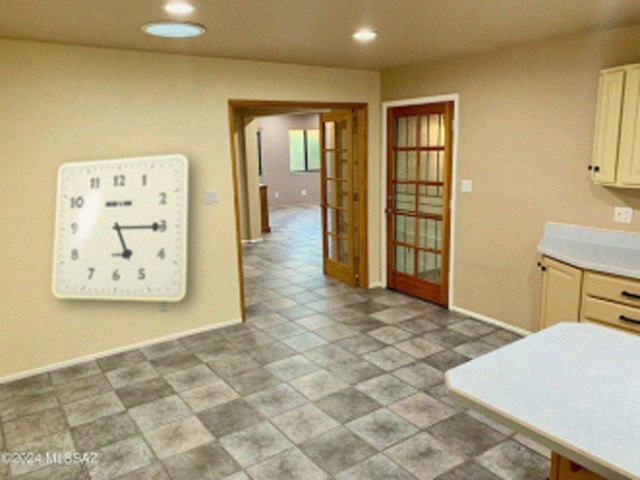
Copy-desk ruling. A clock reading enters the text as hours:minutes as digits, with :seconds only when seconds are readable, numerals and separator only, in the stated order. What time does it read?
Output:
5:15
